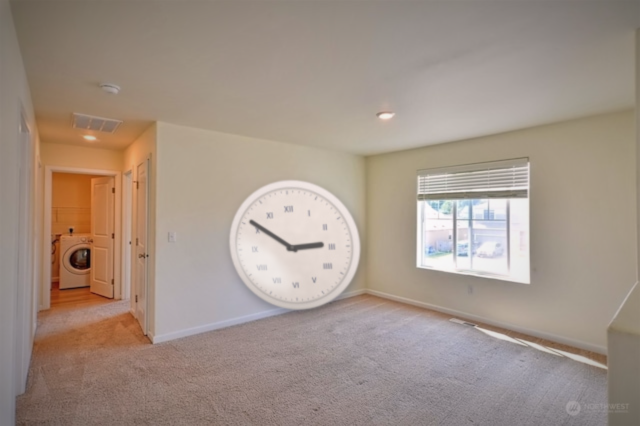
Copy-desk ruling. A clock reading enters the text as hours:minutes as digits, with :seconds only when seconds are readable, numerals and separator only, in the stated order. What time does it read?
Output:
2:51
